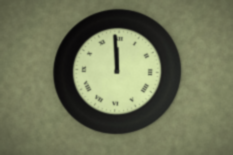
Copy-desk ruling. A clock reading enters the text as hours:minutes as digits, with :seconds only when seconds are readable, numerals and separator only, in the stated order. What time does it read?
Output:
11:59
